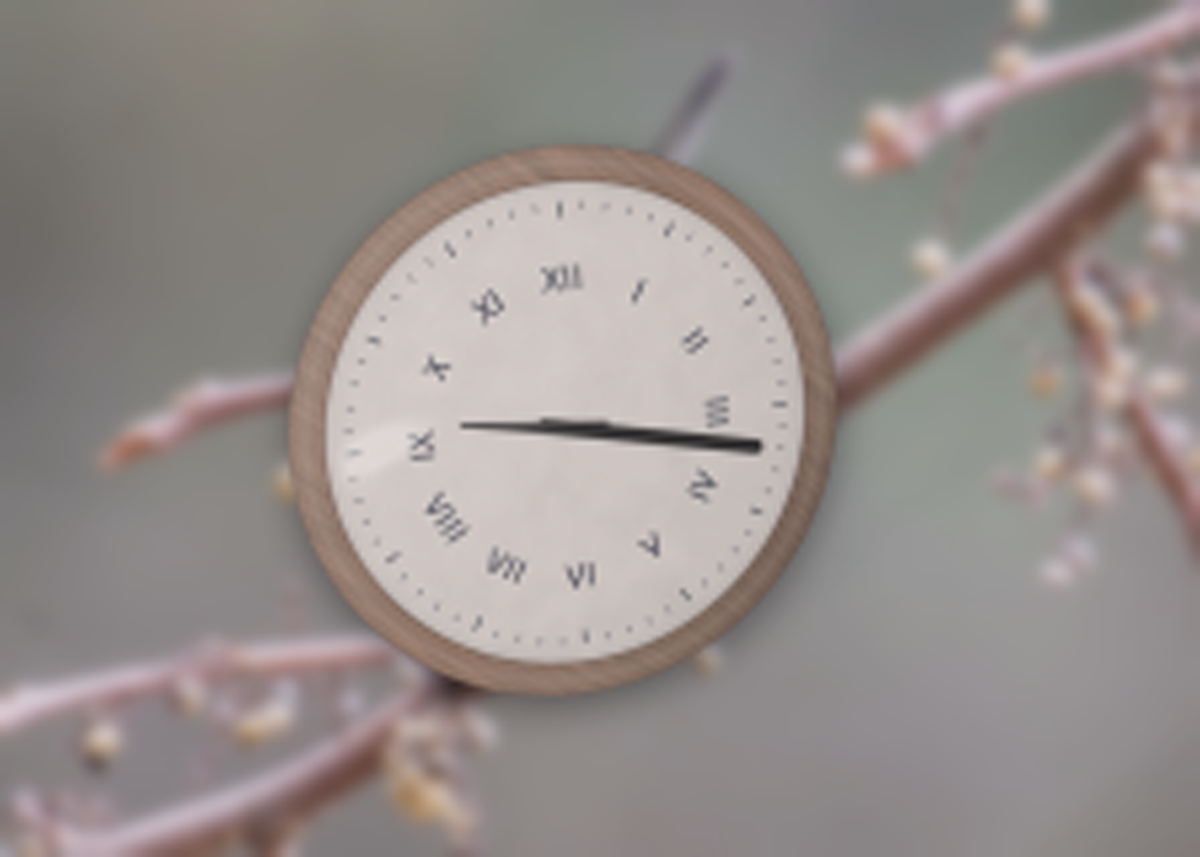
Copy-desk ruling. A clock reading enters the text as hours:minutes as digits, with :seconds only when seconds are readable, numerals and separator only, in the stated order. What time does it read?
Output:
9:17
